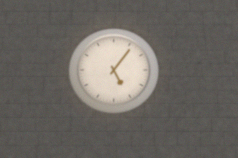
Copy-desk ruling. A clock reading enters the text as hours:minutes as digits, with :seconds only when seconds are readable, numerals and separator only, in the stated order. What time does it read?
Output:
5:06
